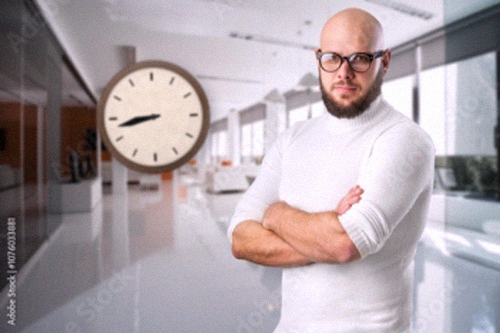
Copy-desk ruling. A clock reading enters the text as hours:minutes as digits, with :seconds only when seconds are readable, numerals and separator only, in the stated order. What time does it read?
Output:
8:43
